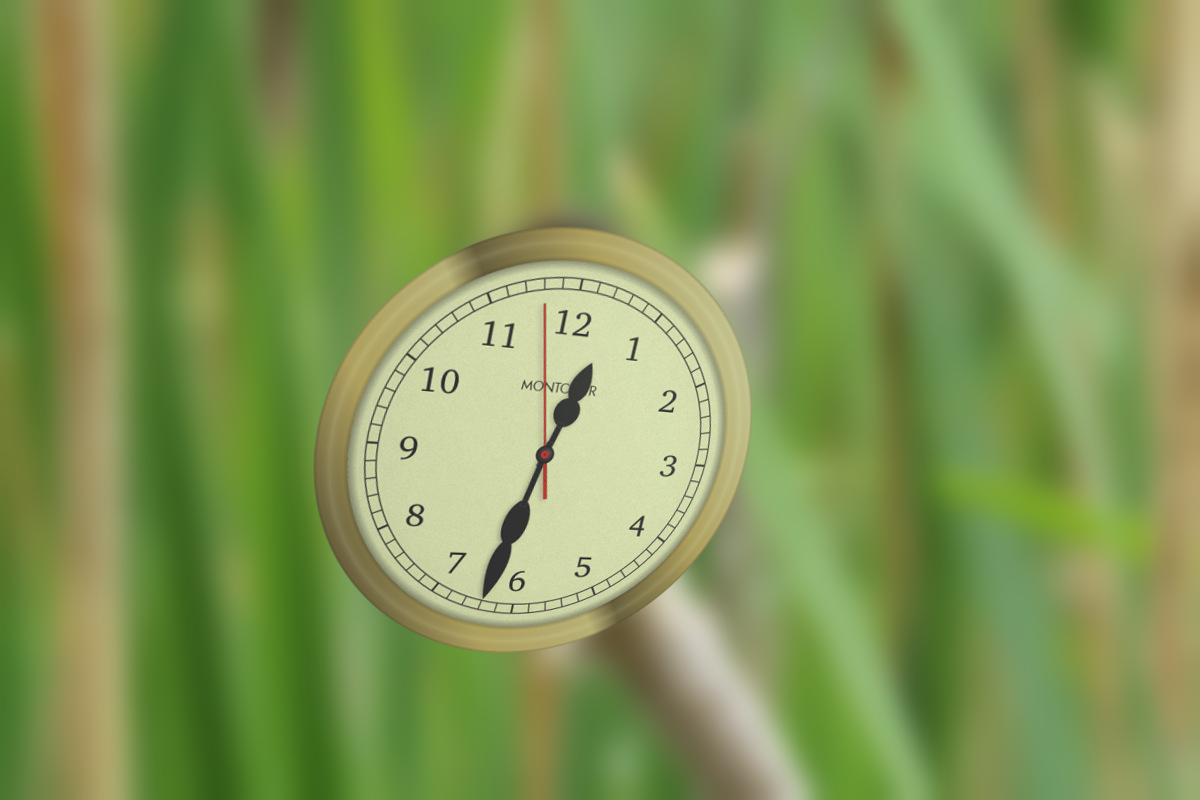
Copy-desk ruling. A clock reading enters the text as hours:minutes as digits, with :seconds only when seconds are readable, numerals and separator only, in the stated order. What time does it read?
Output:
12:31:58
